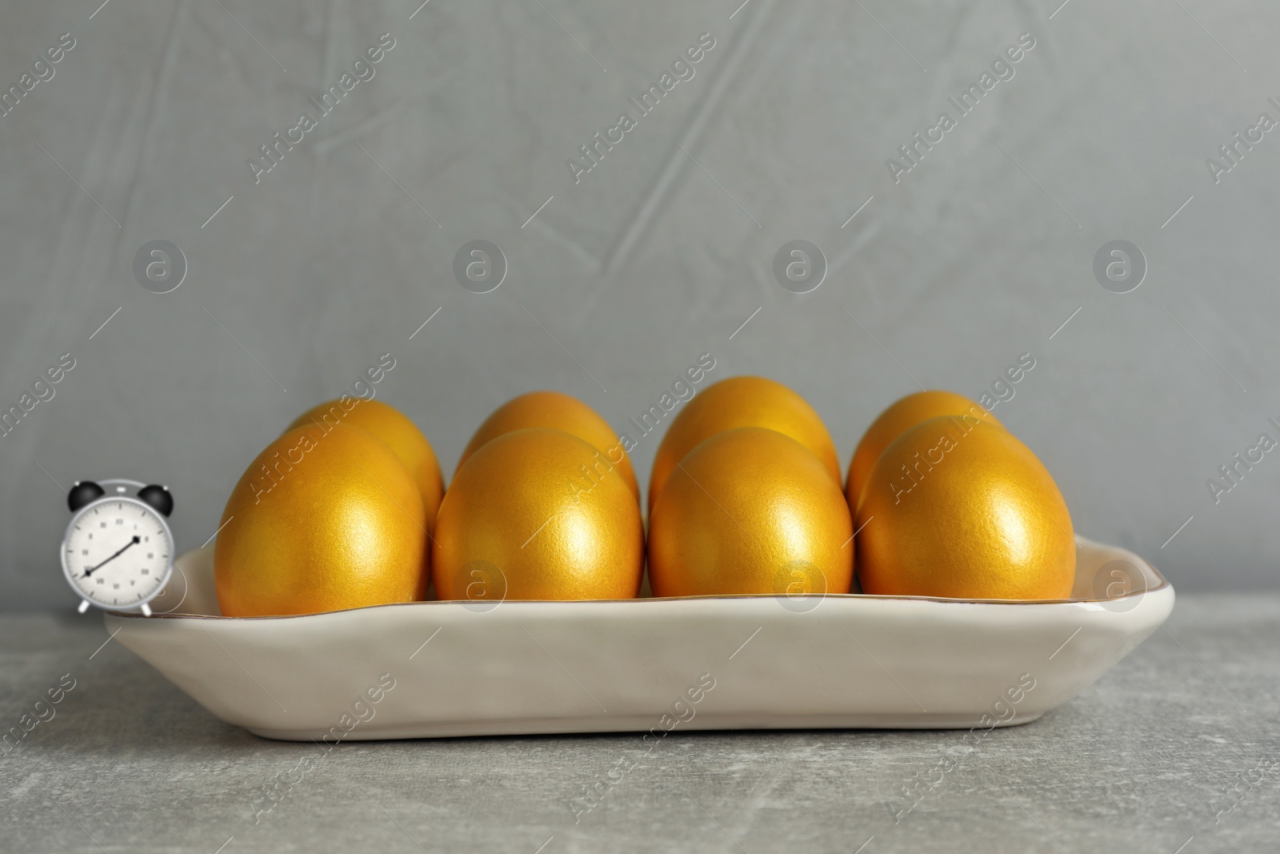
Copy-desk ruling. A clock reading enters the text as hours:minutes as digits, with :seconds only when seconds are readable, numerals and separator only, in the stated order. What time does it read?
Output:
1:39
